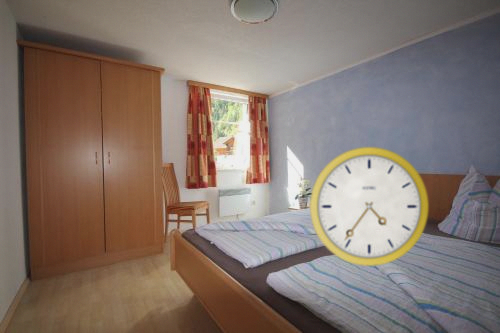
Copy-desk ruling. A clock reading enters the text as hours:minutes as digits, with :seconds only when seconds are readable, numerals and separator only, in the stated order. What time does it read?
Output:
4:36
